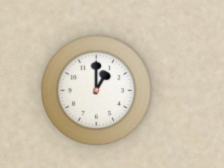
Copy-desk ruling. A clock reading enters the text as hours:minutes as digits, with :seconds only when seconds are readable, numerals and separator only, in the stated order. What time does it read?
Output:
1:00
